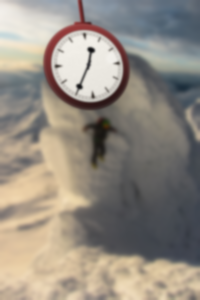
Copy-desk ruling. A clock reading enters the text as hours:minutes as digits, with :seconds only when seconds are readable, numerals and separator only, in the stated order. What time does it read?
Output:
12:35
